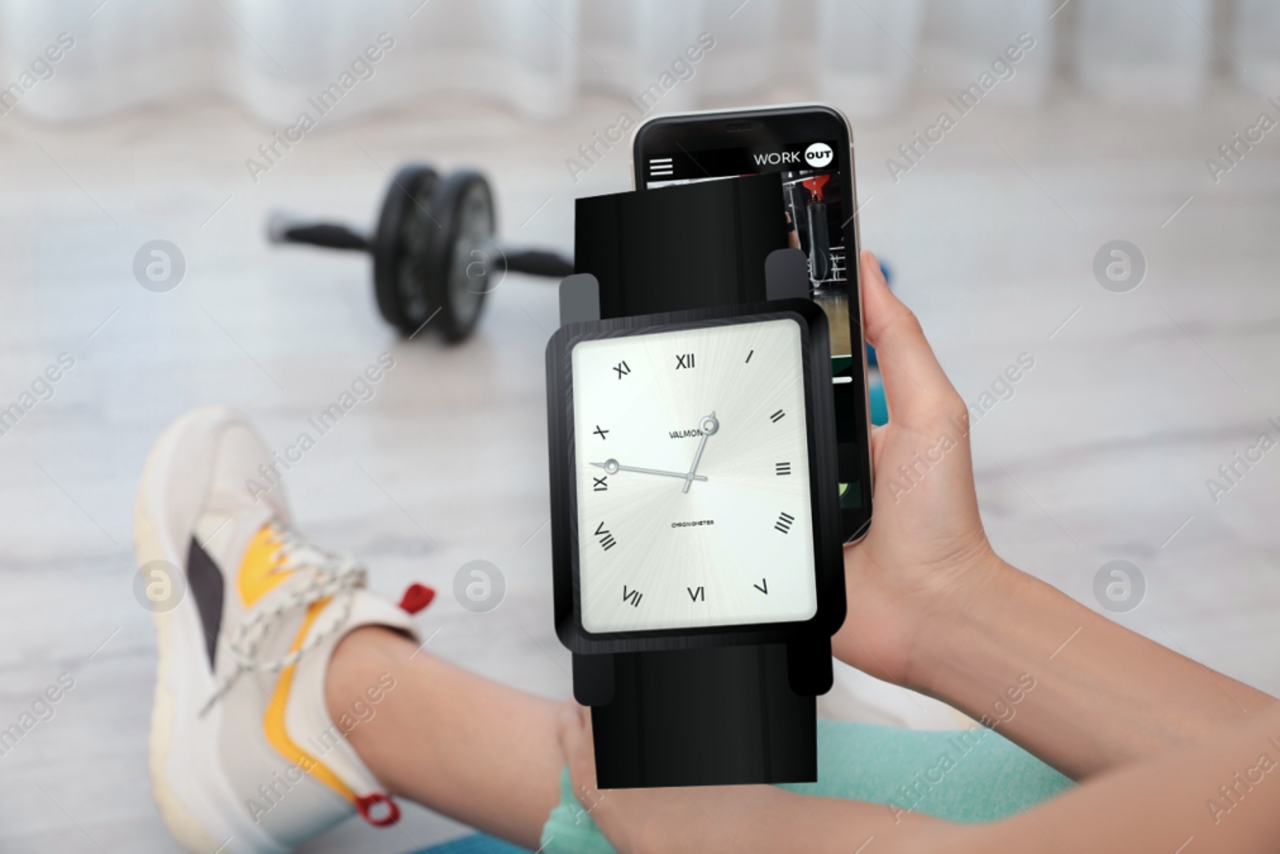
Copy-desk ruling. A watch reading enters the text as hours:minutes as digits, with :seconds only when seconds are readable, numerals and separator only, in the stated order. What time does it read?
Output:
12:47
